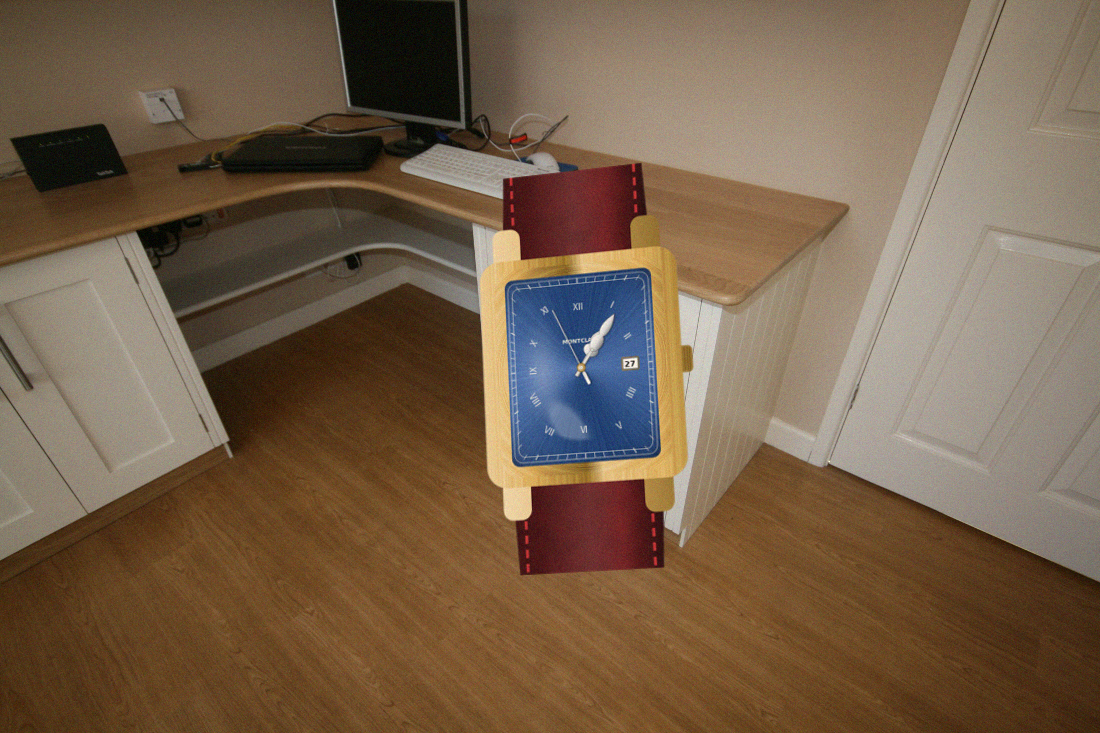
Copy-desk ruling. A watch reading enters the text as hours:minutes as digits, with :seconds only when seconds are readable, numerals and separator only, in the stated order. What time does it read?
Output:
1:05:56
